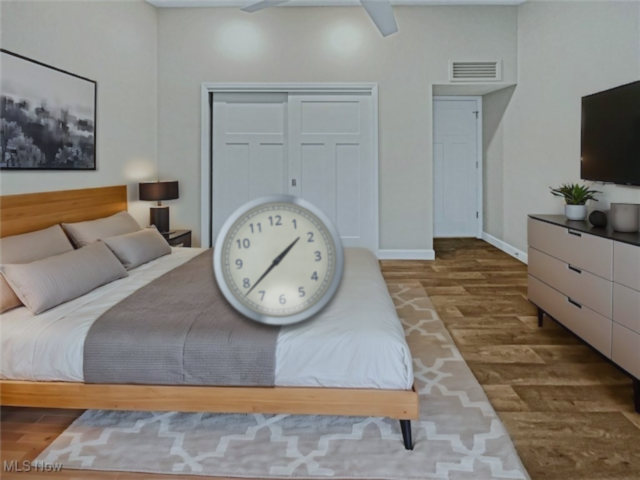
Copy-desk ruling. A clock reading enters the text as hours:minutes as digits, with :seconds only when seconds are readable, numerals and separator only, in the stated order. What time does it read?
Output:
1:38
